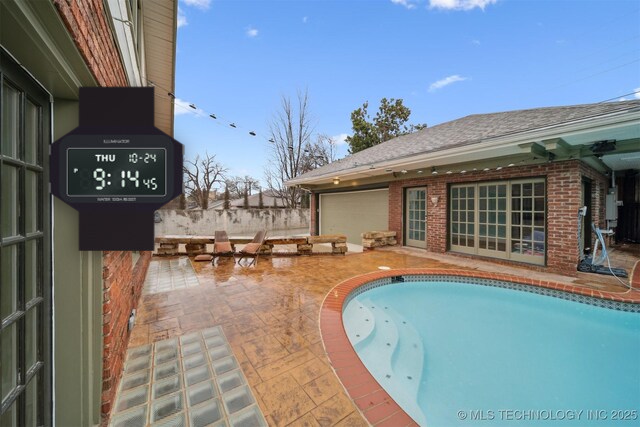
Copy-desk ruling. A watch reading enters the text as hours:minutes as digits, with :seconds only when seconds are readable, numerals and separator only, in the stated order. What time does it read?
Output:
9:14:45
